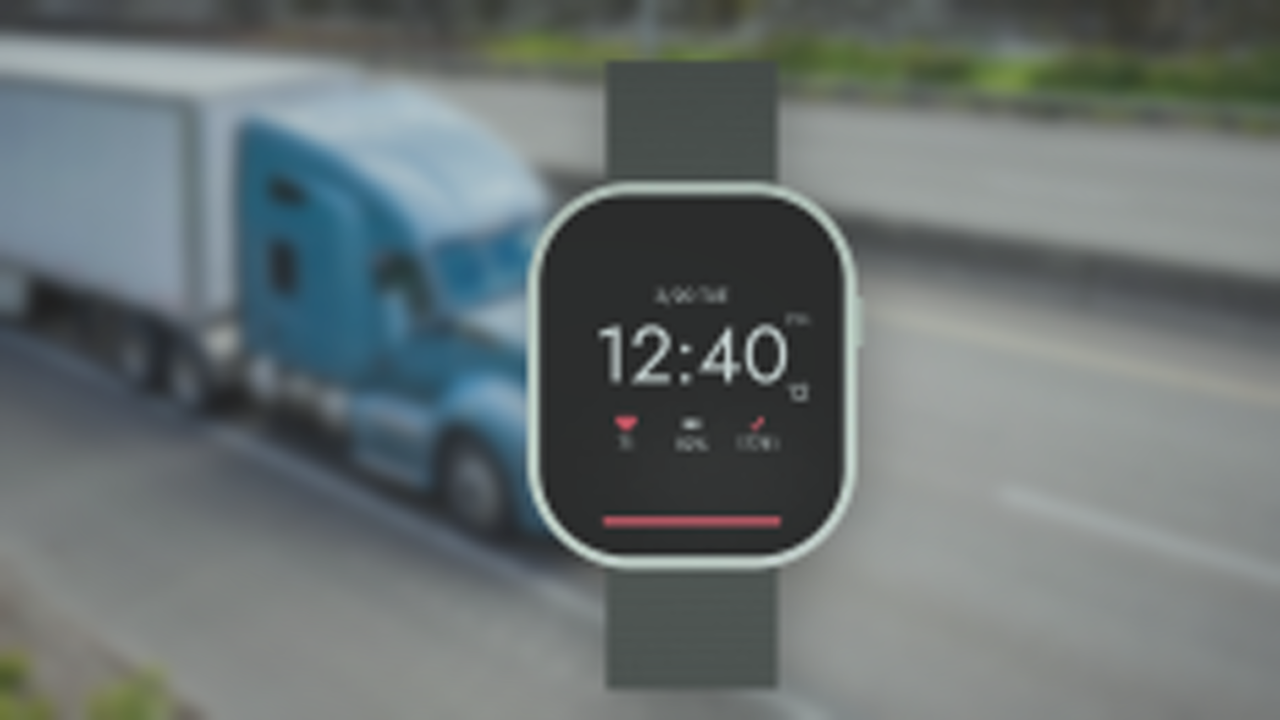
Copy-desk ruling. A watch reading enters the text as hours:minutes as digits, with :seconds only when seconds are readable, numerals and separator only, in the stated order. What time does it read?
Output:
12:40
